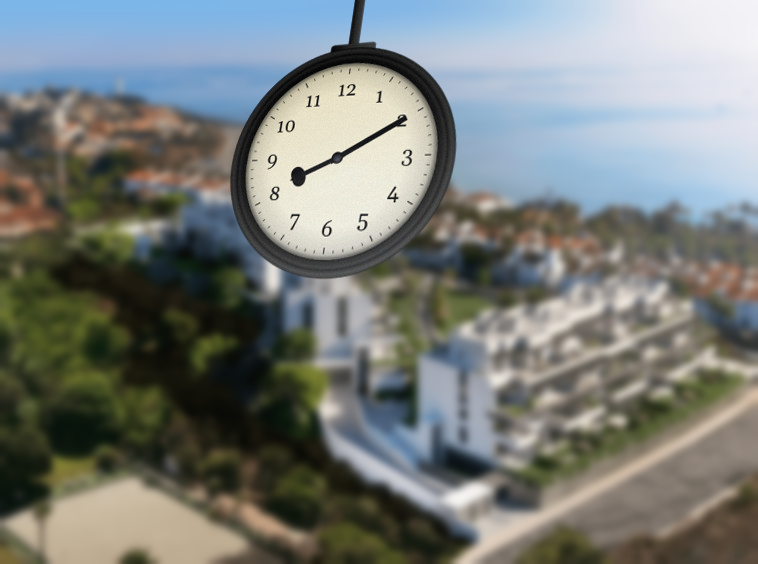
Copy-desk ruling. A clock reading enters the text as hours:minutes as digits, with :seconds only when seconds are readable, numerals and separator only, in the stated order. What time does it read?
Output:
8:10
